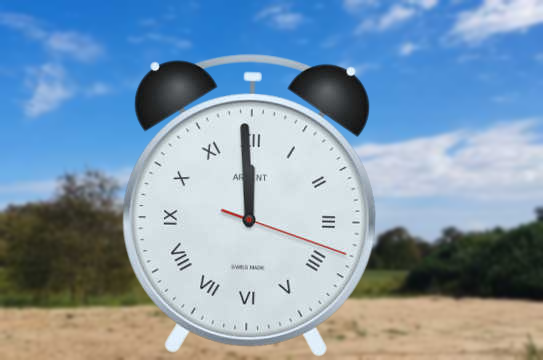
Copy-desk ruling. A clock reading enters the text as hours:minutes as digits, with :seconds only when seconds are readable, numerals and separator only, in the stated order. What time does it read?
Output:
11:59:18
